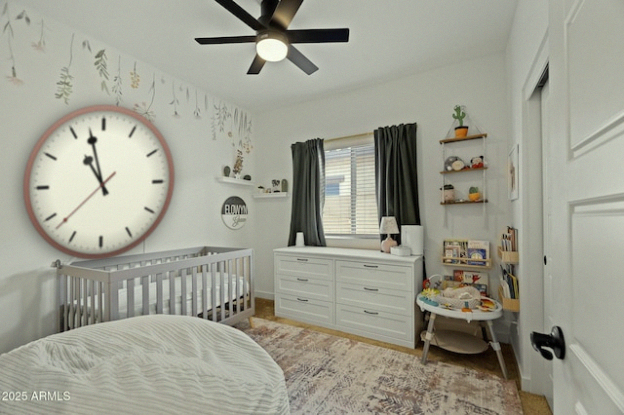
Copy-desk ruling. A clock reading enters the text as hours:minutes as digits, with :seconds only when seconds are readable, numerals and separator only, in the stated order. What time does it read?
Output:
10:57:38
